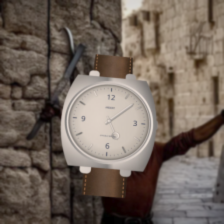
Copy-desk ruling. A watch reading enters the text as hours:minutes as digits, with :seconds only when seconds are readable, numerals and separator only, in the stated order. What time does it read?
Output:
5:08
